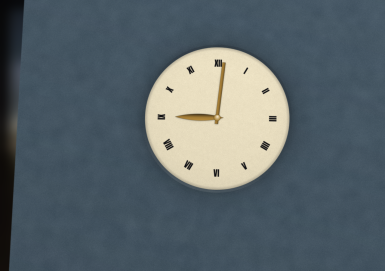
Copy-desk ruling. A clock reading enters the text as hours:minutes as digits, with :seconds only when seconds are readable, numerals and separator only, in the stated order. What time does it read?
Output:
9:01
